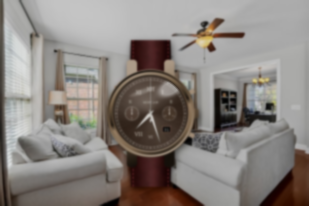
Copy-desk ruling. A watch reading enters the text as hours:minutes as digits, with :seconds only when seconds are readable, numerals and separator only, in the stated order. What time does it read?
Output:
7:27
